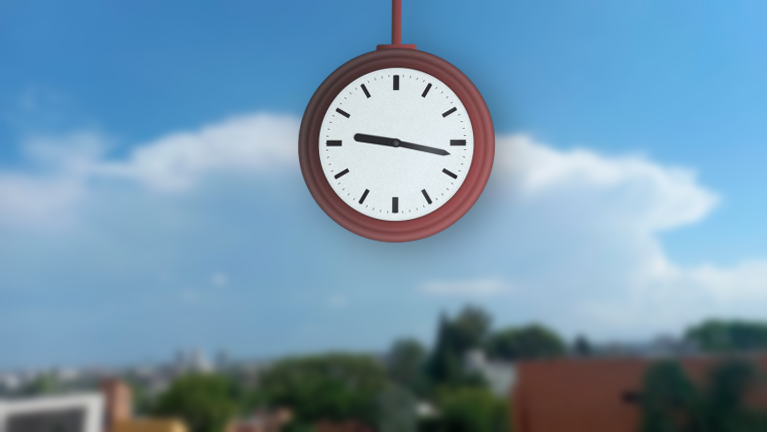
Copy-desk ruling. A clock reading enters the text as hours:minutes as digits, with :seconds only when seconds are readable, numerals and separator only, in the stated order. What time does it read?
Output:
9:17
